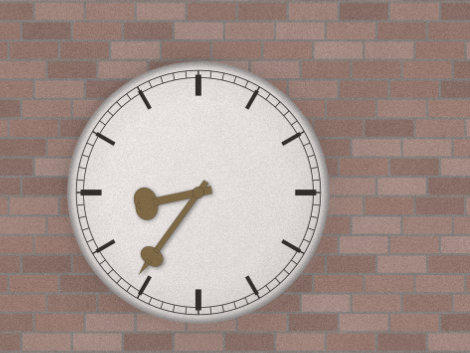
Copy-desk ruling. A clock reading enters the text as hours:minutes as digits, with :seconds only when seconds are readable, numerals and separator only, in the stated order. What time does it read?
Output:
8:36
